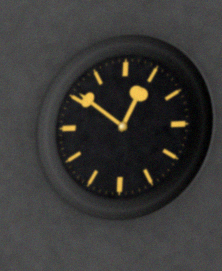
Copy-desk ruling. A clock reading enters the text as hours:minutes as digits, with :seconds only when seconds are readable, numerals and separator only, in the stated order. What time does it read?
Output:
12:51
